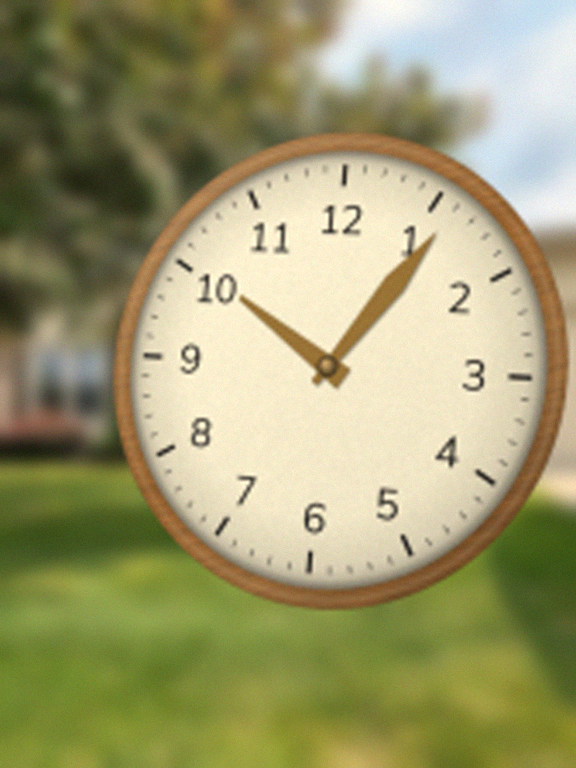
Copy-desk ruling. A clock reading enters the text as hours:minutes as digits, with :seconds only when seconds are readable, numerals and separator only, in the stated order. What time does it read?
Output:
10:06
